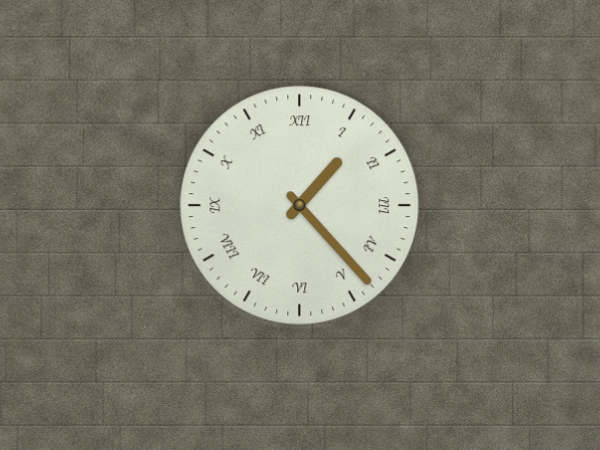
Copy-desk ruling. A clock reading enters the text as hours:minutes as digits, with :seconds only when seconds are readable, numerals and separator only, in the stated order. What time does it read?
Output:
1:23
